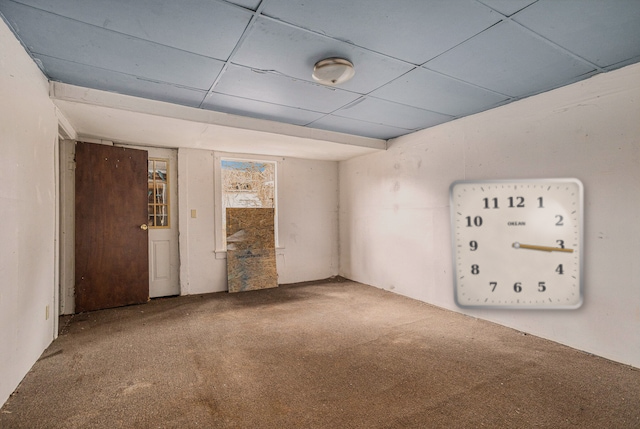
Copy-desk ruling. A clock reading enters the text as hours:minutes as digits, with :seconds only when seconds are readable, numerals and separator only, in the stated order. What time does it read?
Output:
3:16
